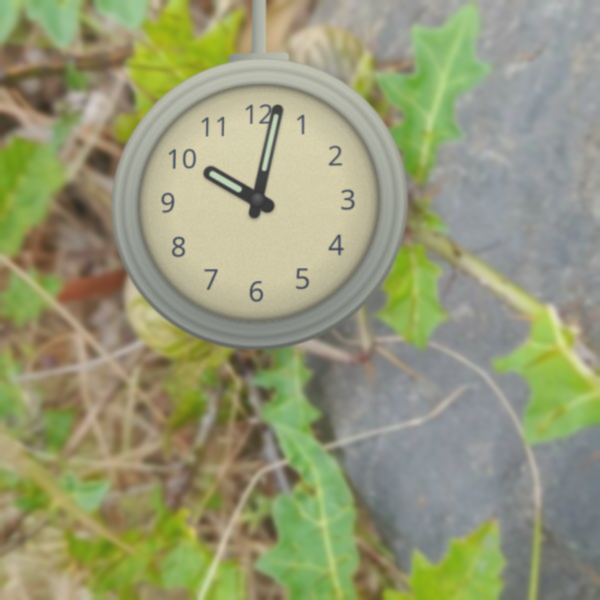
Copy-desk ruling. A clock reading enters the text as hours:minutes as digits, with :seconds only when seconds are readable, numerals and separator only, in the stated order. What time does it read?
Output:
10:02
